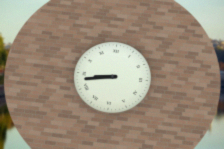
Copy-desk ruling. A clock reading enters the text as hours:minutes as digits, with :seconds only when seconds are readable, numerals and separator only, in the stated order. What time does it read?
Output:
8:43
